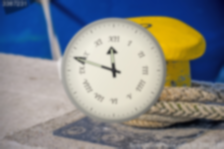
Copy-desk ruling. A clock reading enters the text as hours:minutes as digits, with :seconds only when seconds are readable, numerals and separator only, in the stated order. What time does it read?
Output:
11:48
